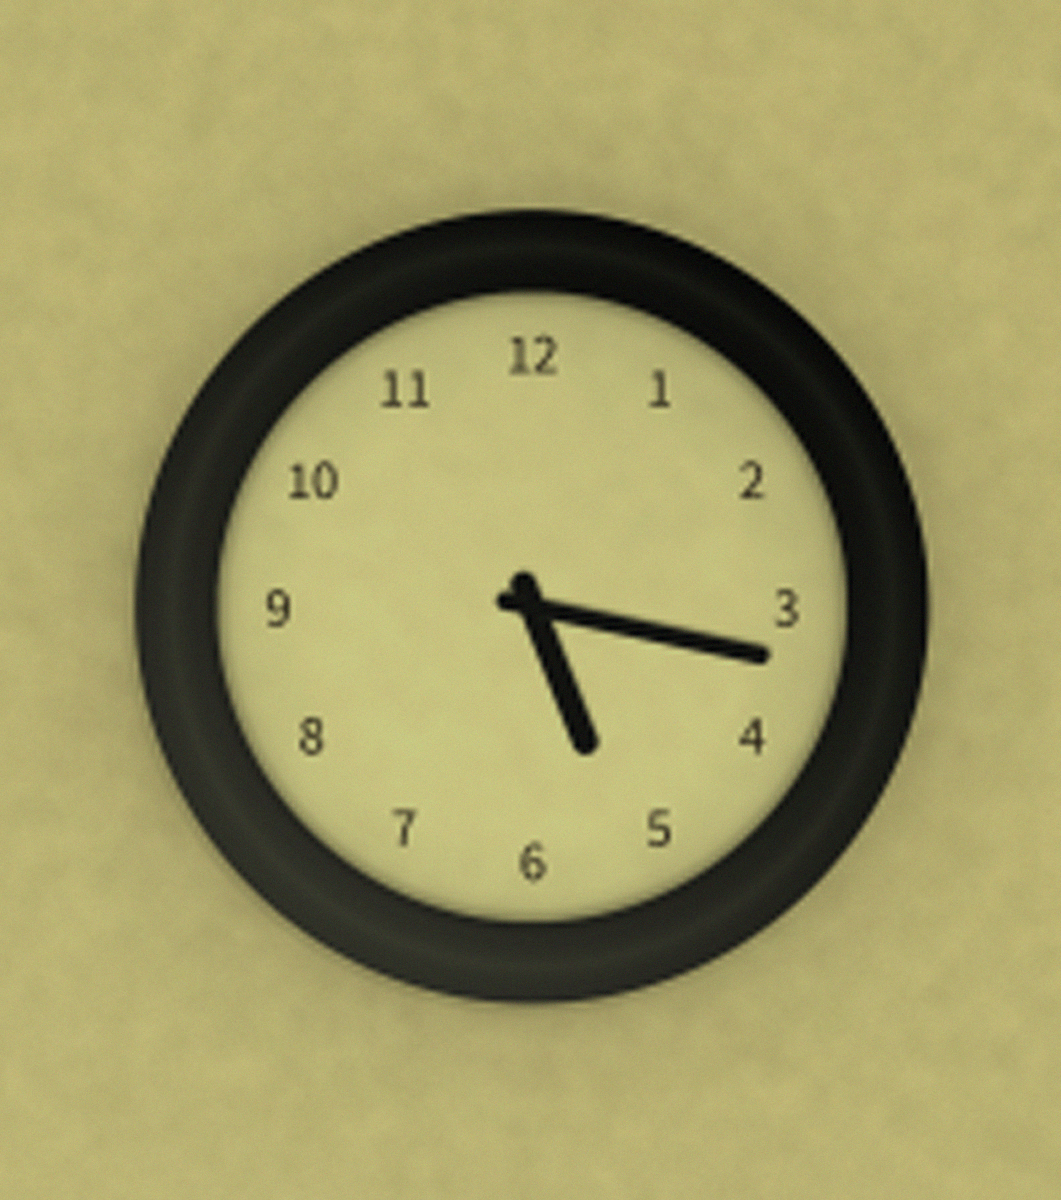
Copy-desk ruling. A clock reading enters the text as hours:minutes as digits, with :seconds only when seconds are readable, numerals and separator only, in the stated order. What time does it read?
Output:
5:17
